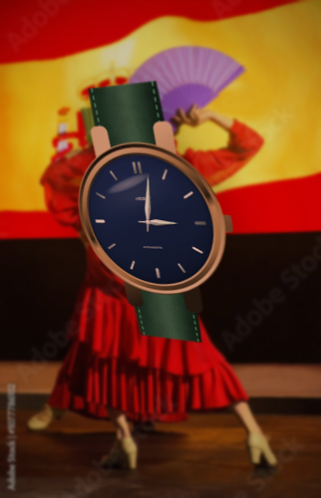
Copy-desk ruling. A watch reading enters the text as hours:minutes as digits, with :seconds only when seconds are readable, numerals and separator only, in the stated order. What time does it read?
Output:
3:02
